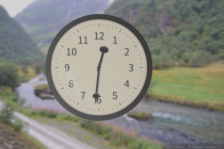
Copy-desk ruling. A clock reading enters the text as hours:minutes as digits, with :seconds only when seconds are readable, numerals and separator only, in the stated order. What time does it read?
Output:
12:31
